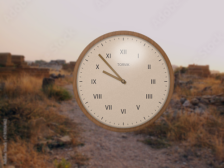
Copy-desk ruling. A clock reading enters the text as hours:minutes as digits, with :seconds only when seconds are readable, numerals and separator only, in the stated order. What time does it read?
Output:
9:53
